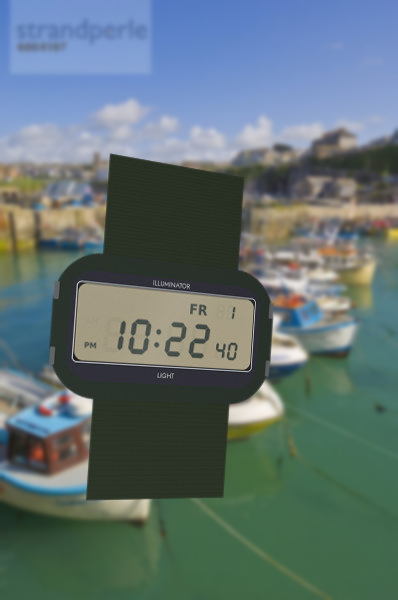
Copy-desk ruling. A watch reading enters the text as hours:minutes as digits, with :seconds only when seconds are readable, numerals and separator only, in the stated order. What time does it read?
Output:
10:22:40
